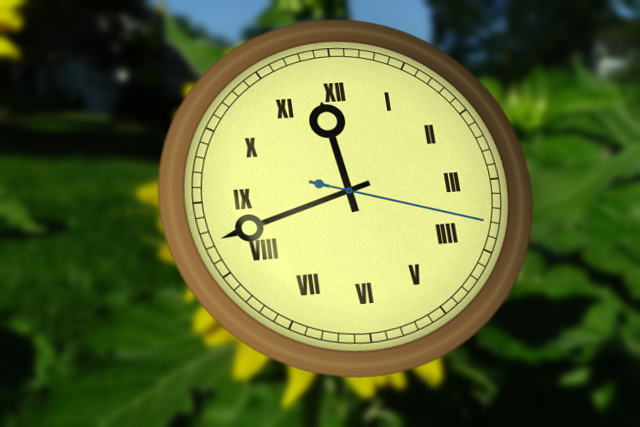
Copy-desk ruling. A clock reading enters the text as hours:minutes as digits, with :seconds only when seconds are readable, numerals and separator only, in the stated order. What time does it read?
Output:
11:42:18
